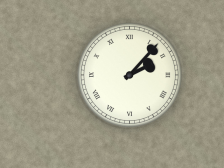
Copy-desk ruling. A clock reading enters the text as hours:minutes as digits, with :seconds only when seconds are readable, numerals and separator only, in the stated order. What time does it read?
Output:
2:07
